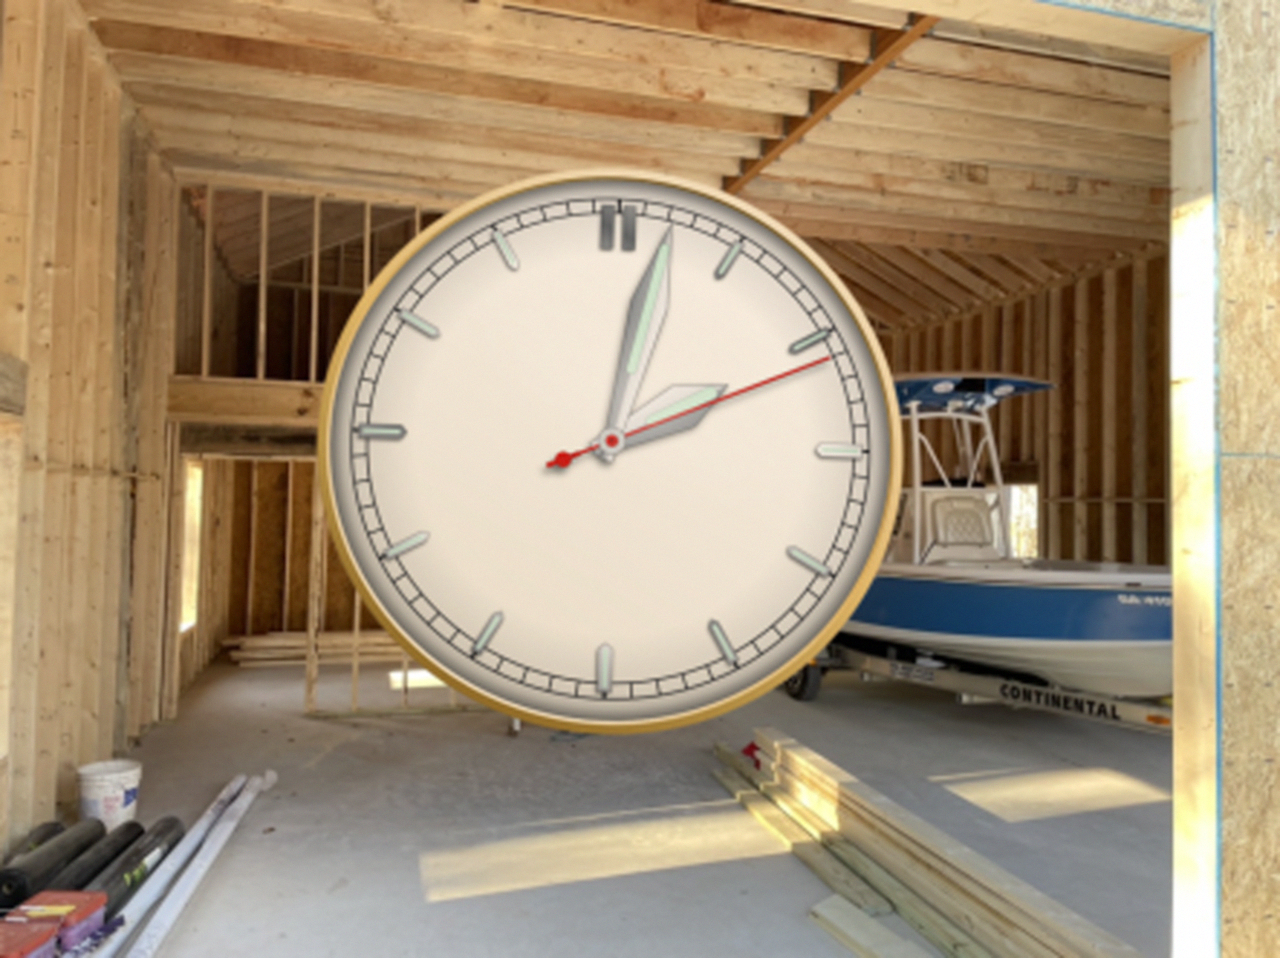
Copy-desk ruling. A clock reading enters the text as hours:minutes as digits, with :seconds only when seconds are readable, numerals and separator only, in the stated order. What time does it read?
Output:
2:02:11
